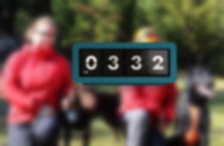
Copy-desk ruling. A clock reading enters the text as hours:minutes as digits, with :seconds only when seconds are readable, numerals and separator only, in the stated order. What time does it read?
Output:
3:32
